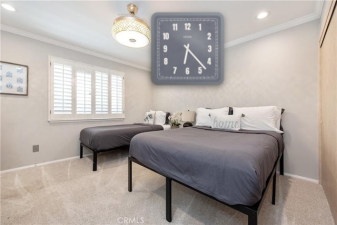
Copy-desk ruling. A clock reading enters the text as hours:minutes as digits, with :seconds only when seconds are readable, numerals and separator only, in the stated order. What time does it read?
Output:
6:23
